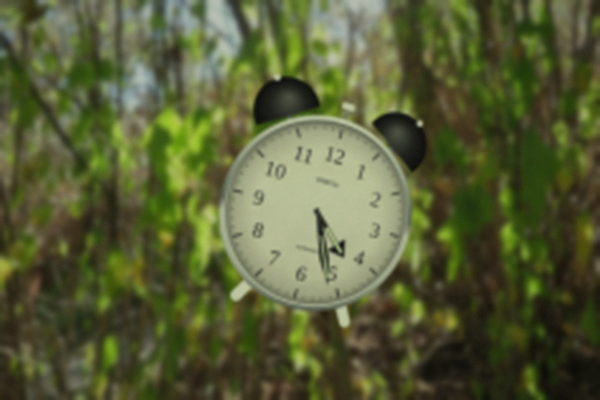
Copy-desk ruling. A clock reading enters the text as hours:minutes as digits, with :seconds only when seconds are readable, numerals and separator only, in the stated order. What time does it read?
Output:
4:26
